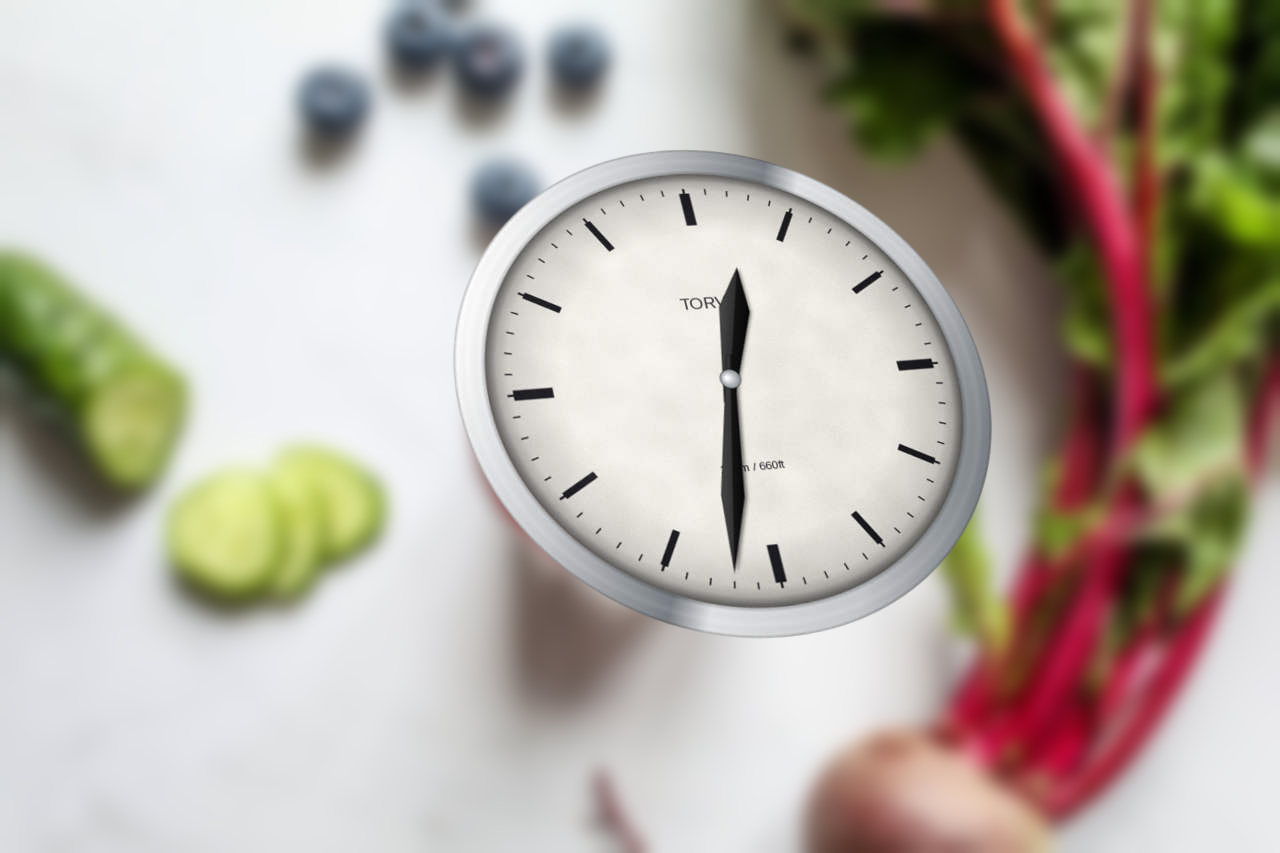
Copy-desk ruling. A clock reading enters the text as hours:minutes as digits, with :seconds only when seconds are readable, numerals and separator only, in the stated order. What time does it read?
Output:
12:32
